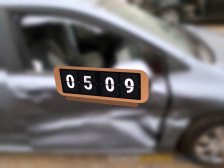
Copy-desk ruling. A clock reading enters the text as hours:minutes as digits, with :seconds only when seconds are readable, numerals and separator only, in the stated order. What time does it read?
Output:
5:09
